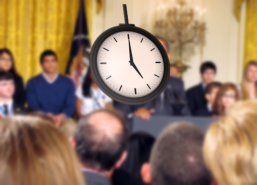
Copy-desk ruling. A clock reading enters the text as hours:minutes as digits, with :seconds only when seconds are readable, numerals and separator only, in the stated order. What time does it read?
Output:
5:00
